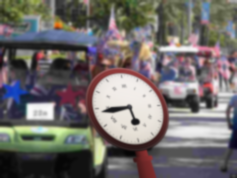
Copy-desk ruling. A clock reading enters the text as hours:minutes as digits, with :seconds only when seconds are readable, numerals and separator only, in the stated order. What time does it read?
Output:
5:44
